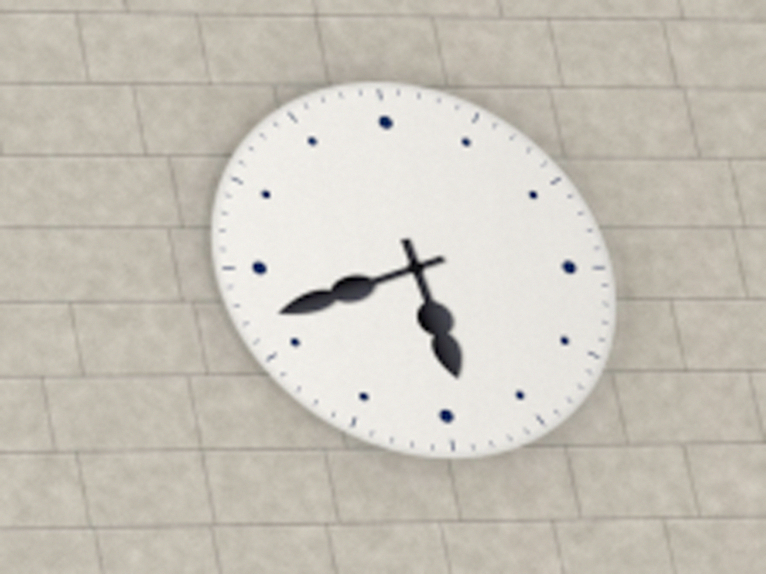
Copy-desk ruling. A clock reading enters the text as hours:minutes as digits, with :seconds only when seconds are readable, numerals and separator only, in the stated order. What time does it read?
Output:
5:42
